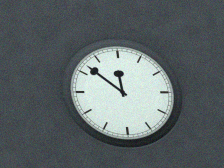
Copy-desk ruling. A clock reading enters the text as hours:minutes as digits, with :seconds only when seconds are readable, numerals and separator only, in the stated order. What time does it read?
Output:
11:52
